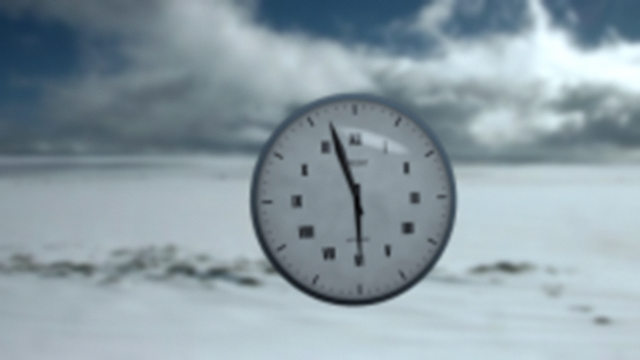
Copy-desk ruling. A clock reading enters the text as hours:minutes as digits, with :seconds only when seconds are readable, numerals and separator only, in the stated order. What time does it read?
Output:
5:57
